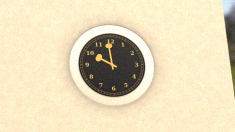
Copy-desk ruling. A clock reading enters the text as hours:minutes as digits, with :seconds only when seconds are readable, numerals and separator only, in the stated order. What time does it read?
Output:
9:59
